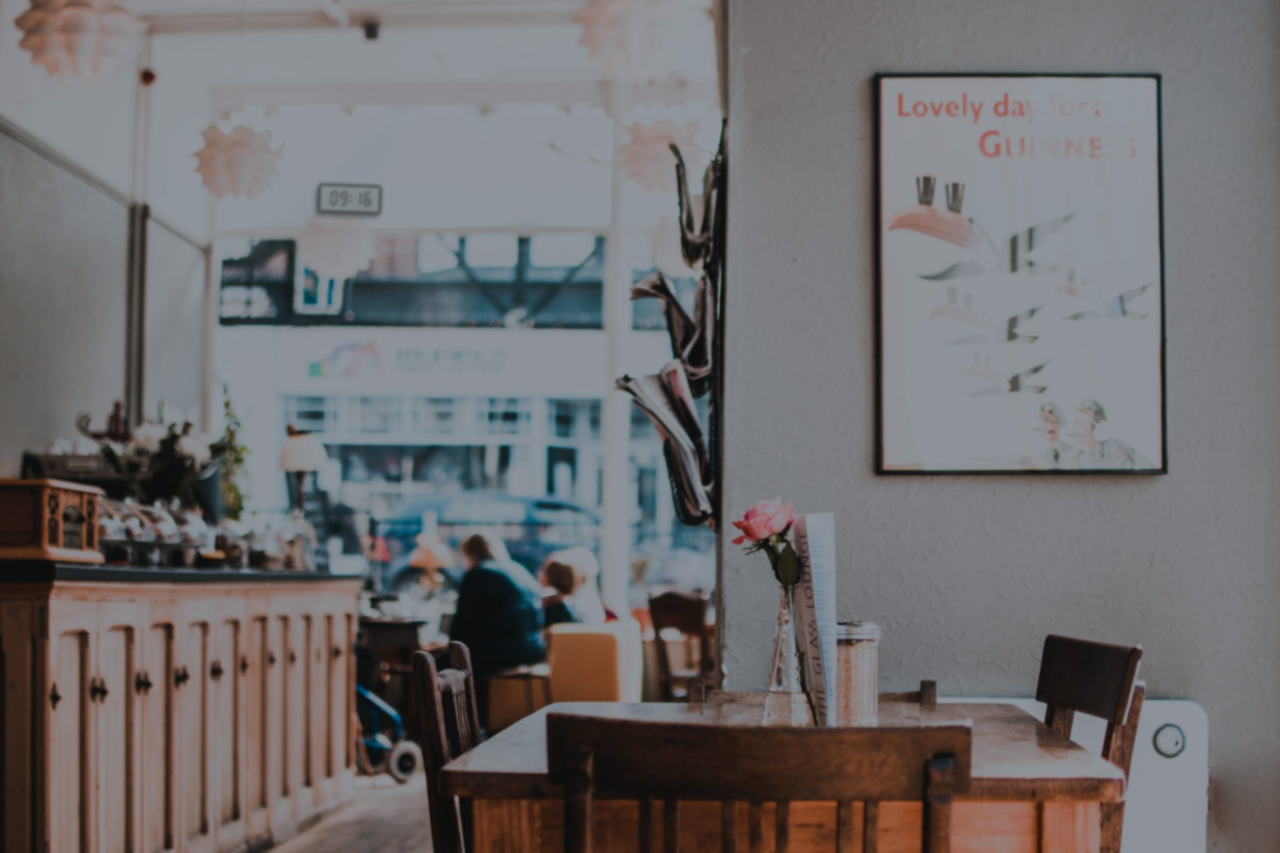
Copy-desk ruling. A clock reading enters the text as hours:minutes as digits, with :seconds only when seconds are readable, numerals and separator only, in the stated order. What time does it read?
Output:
9:16
